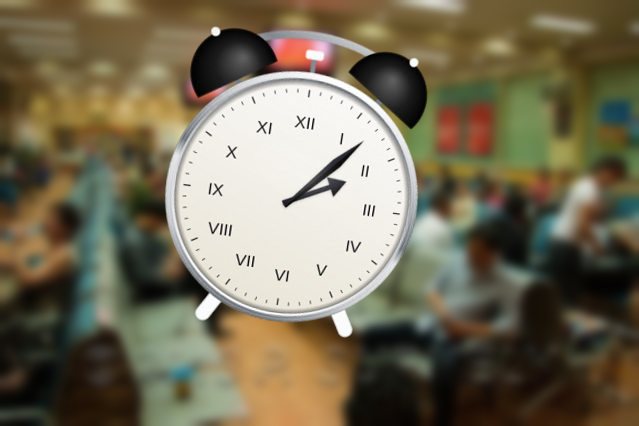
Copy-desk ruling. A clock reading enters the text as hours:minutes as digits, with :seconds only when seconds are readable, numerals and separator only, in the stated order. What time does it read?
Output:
2:07
